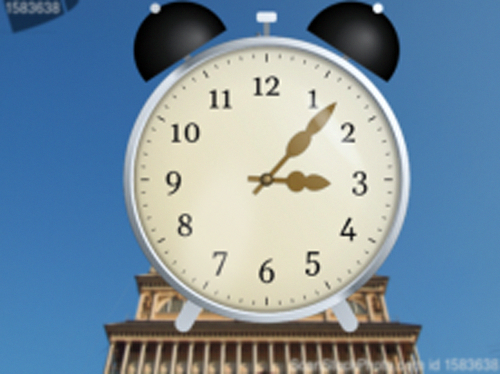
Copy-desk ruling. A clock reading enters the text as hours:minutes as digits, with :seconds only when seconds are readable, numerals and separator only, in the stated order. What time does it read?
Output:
3:07
